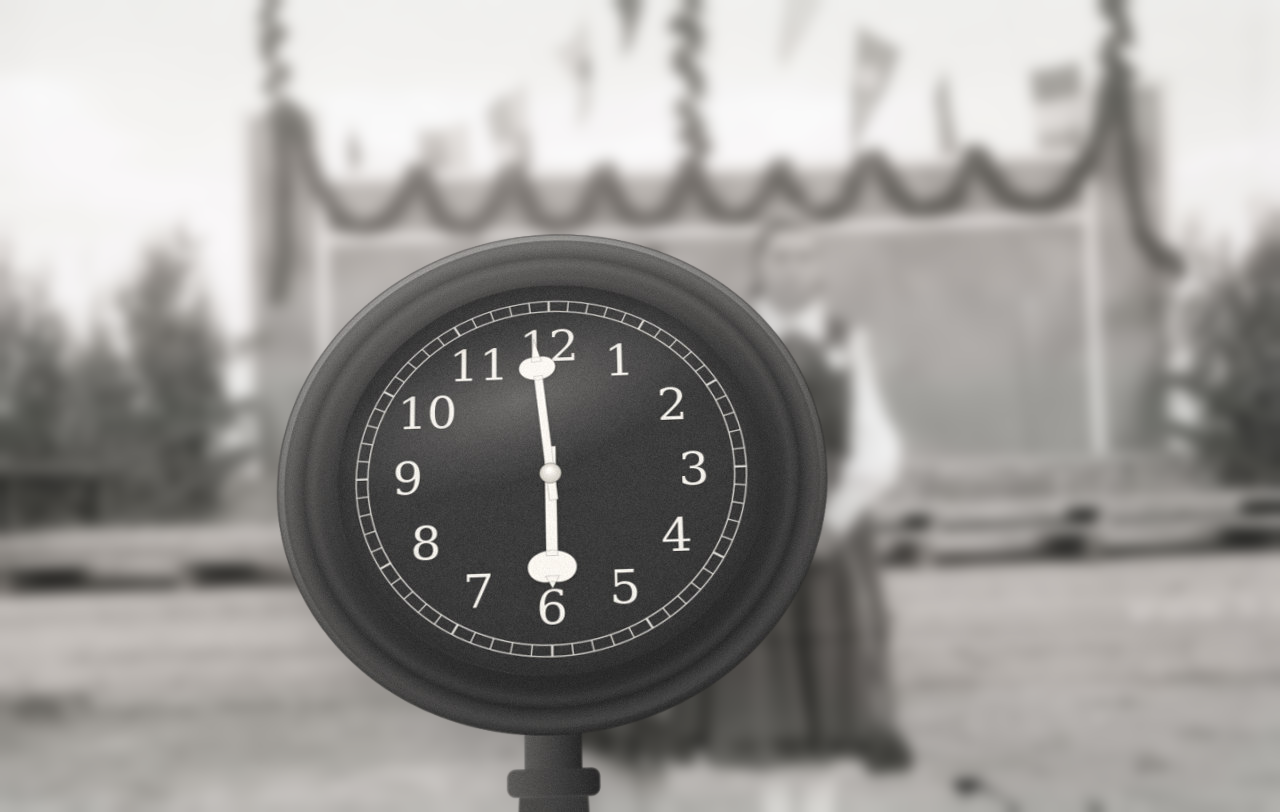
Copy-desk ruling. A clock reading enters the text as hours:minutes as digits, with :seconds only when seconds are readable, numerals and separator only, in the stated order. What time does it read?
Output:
5:59
